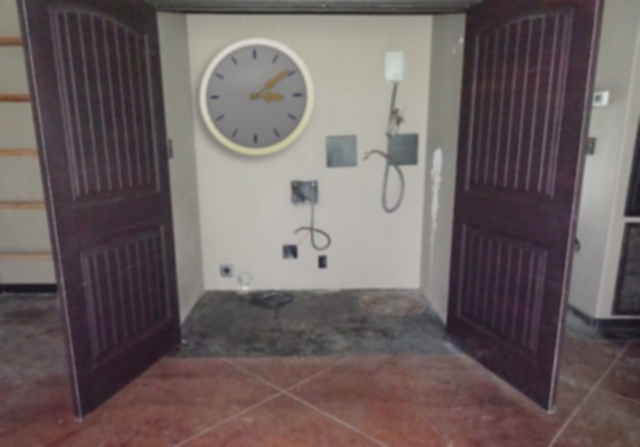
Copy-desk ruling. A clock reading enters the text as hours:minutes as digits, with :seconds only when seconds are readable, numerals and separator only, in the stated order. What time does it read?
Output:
3:09
